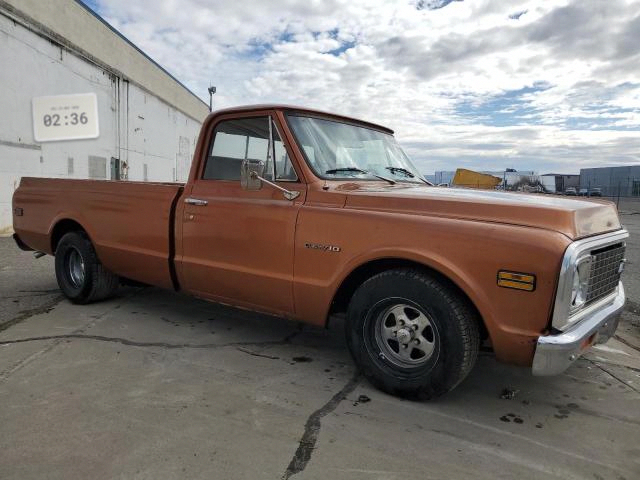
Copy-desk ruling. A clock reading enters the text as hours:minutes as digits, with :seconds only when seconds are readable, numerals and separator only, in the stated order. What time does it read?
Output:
2:36
